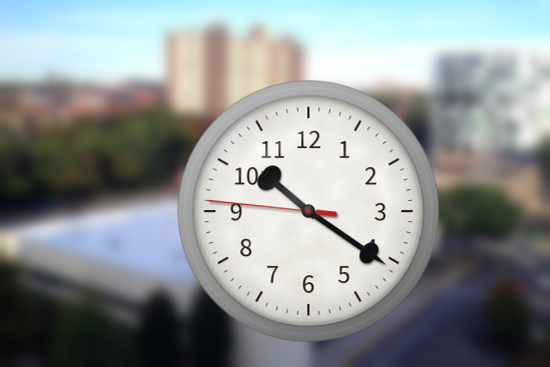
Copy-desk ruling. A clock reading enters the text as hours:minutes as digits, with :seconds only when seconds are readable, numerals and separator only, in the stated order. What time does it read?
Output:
10:20:46
